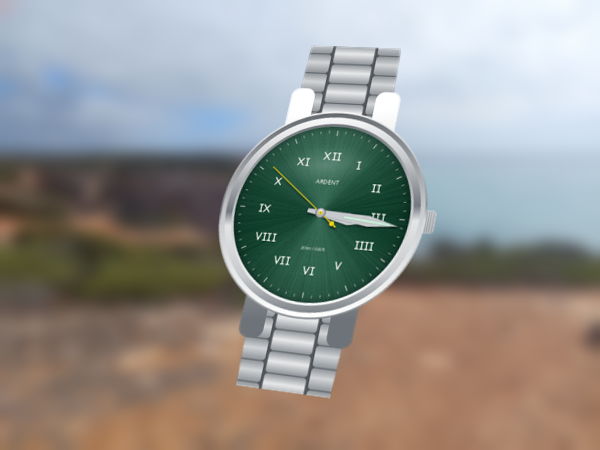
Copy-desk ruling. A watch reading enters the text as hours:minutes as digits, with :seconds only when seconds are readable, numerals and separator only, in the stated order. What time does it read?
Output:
3:15:51
